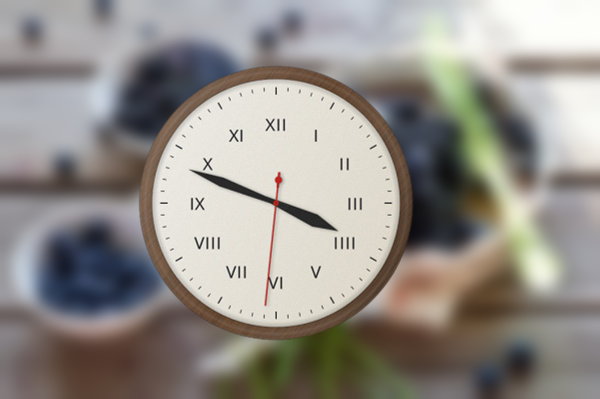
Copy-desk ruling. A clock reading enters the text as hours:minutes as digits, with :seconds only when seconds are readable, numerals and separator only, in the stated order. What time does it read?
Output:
3:48:31
